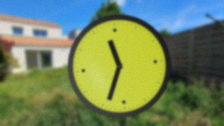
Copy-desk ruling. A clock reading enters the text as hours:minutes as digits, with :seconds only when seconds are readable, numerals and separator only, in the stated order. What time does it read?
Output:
11:34
